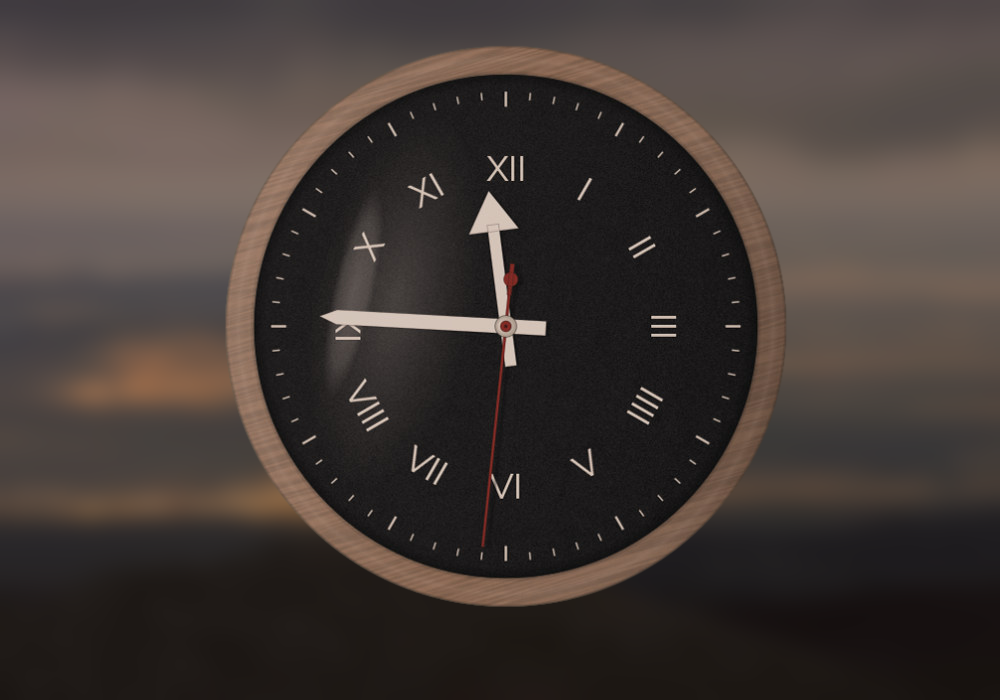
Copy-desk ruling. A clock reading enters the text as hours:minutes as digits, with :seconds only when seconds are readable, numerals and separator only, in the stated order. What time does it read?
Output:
11:45:31
